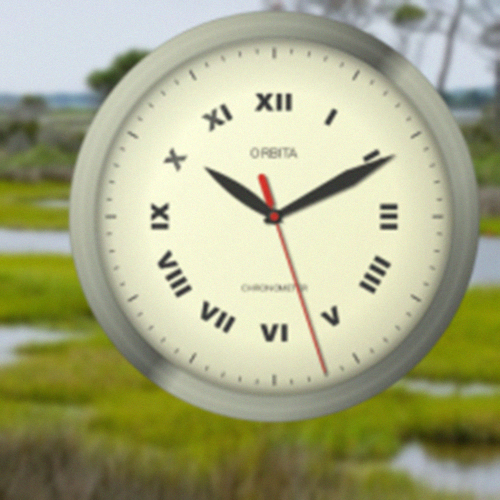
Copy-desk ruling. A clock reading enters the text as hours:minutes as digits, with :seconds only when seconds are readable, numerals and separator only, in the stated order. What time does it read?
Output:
10:10:27
